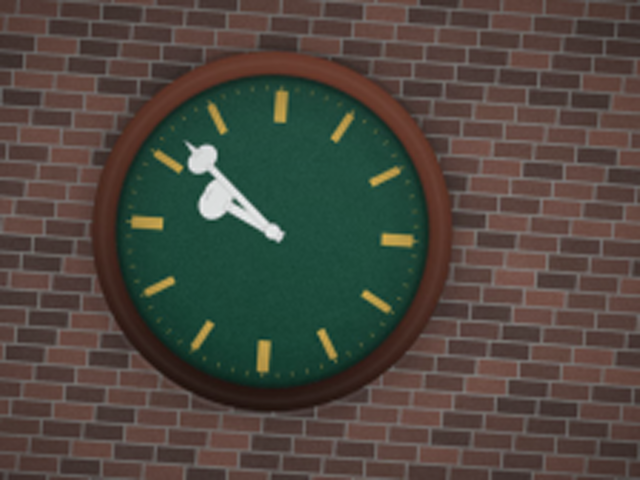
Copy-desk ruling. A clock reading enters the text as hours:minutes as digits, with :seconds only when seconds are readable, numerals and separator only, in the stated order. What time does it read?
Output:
9:52
